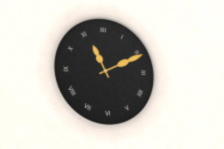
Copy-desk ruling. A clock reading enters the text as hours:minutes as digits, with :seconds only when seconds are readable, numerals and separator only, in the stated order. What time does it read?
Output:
11:11
